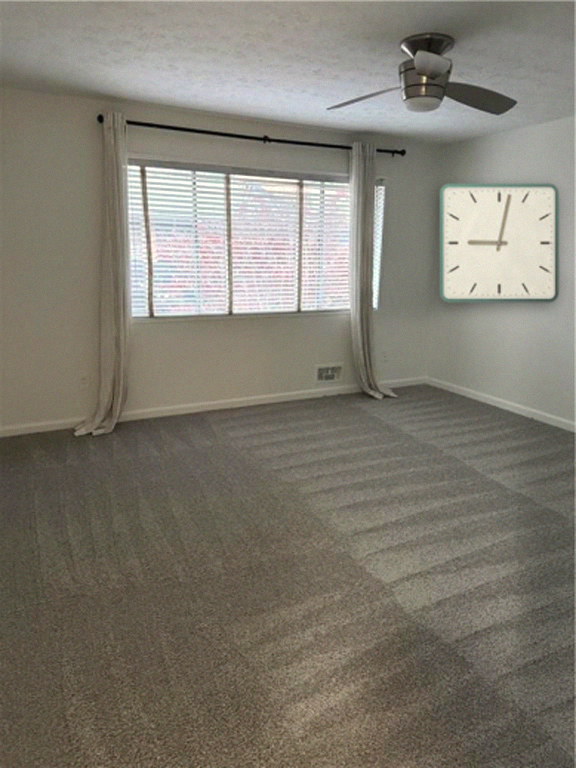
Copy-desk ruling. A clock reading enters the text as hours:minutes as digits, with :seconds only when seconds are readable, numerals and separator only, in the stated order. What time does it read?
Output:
9:02
